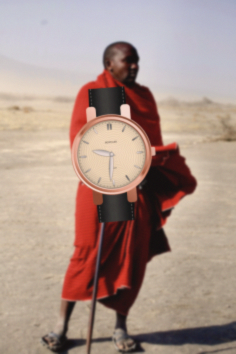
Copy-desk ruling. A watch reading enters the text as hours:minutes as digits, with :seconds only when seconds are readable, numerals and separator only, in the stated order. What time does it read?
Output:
9:31
